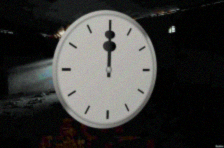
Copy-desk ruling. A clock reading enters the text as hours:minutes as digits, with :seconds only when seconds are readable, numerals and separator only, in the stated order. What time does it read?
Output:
12:00
